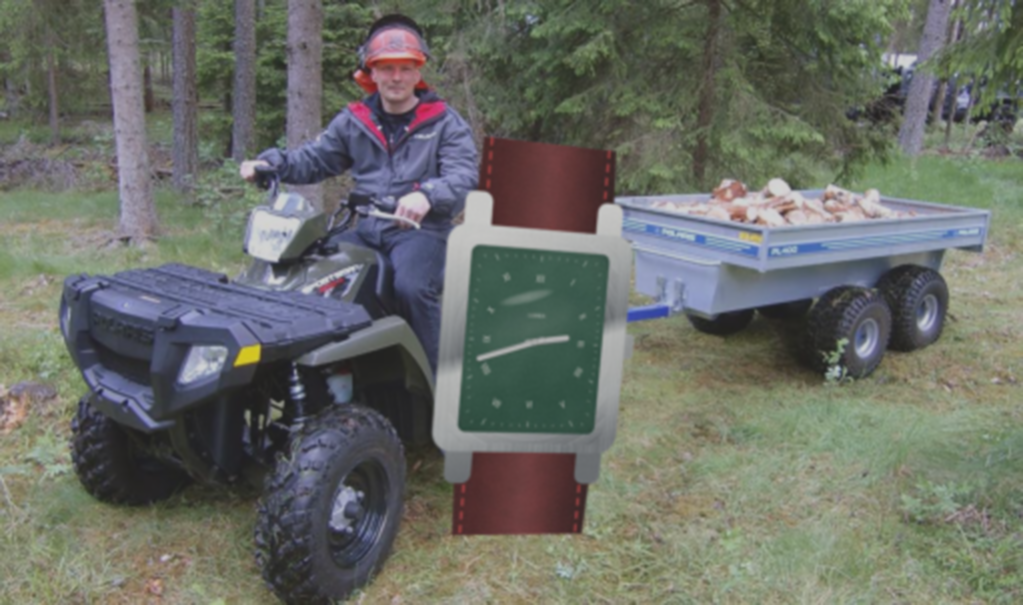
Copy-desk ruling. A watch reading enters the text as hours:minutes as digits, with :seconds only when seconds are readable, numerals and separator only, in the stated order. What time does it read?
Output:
2:42
